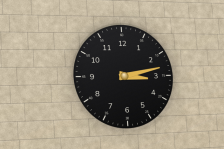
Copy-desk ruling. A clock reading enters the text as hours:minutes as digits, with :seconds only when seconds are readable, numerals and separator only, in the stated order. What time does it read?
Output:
3:13
